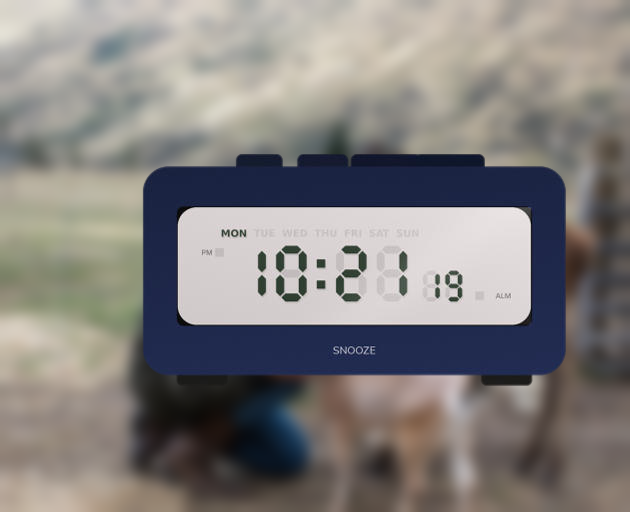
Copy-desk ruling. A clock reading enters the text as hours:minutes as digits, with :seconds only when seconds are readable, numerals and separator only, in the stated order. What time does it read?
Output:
10:21:19
